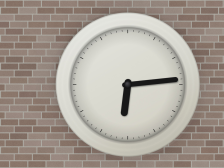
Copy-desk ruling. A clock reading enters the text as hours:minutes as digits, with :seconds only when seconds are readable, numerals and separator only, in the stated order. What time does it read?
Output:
6:14
